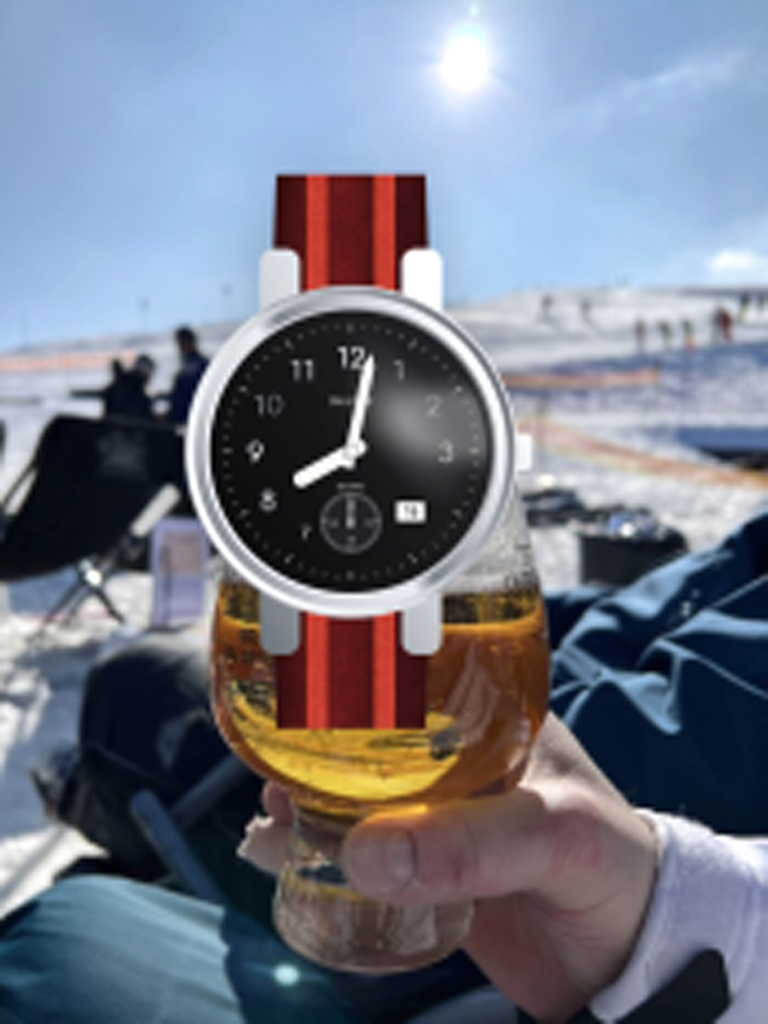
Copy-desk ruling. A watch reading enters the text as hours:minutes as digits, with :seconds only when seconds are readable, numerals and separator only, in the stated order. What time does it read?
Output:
8:02
